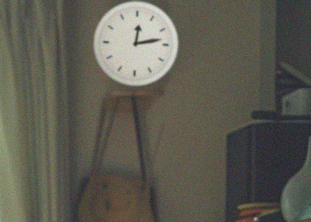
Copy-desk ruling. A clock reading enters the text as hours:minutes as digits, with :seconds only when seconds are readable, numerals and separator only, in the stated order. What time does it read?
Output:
12:13
